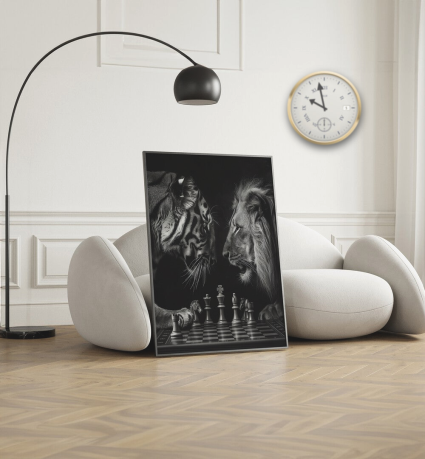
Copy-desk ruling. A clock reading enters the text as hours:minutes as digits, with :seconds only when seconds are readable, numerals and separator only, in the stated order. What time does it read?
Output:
9:58
